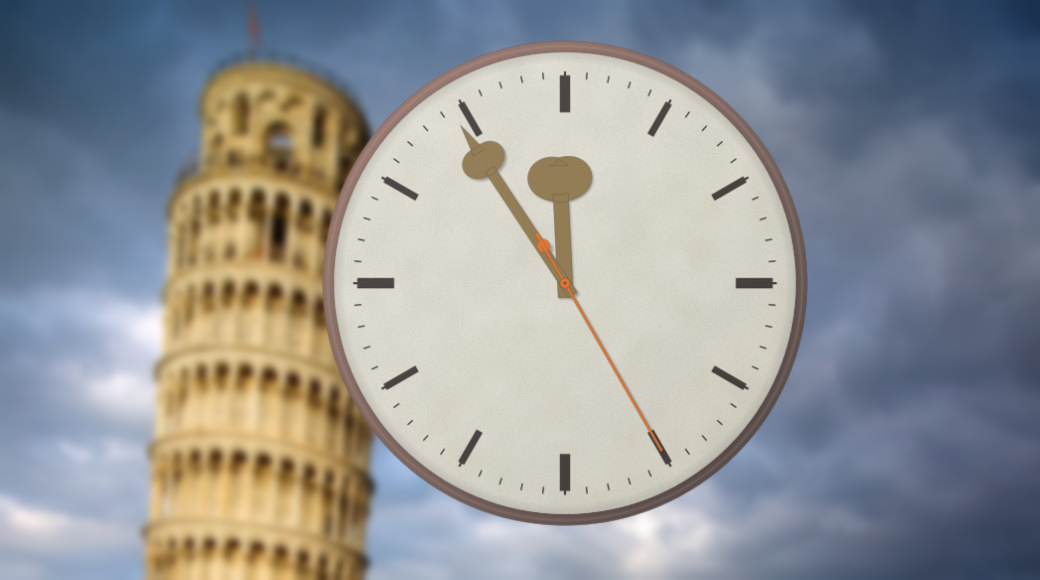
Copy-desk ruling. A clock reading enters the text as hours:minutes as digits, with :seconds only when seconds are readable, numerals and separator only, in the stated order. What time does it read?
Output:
11:54:25
